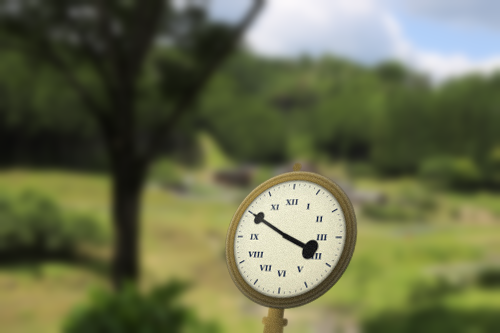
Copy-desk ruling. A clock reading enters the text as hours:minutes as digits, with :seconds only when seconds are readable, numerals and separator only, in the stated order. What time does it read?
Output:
3:50
